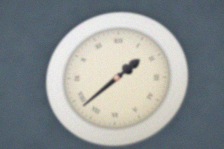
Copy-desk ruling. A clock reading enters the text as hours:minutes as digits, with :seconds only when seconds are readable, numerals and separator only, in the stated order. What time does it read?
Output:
1:38
